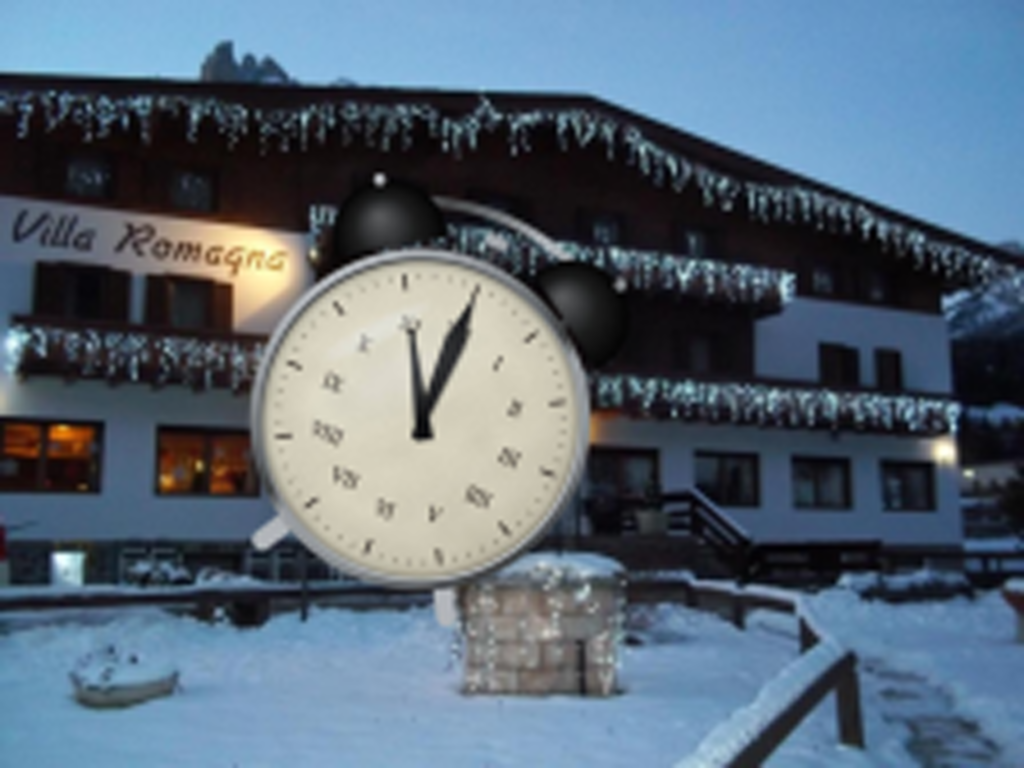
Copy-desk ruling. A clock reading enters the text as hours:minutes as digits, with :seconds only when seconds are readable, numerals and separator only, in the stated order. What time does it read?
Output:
11:00
